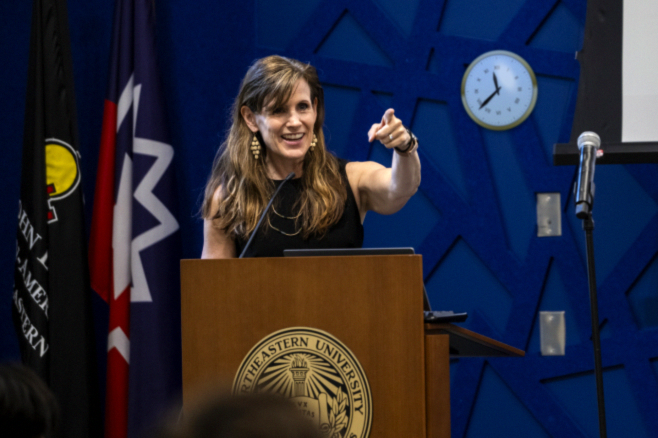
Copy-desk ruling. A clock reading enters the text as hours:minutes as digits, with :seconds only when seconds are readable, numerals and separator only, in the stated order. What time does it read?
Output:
11:38
